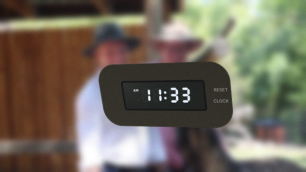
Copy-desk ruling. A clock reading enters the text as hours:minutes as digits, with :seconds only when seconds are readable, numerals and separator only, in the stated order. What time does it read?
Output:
11:33
